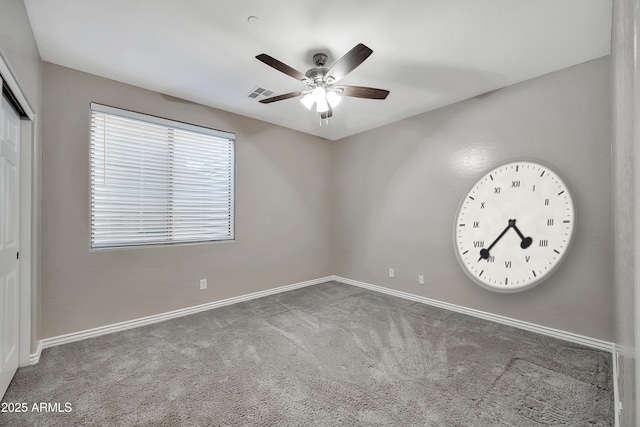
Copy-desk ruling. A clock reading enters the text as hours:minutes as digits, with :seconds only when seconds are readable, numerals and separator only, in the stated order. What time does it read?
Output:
4:37
